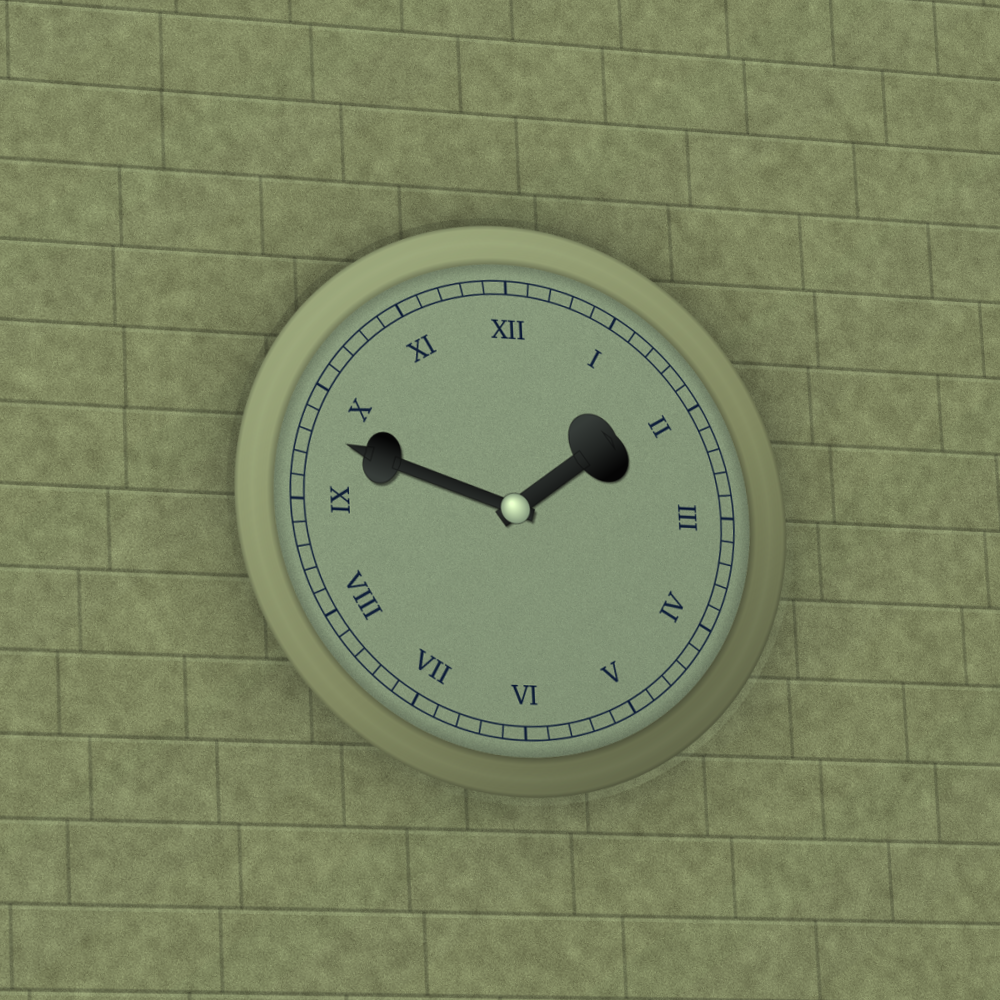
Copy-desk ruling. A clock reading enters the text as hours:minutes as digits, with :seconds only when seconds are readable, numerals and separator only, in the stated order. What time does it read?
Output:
1:48
